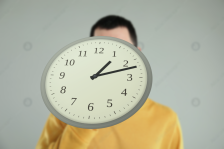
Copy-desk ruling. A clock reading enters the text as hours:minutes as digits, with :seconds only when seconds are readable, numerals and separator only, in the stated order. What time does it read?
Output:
1:12
